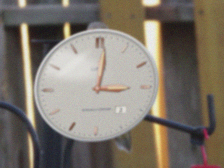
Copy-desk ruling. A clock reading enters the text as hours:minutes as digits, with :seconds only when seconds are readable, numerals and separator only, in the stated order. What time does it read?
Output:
3:01
